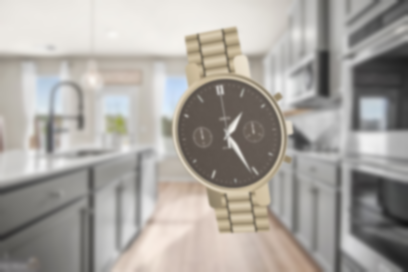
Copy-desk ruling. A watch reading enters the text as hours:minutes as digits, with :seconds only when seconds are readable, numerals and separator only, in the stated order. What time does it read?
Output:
1:26
